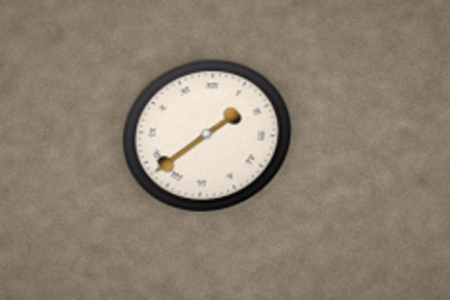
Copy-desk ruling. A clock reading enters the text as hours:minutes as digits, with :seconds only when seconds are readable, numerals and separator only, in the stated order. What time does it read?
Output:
1:38
